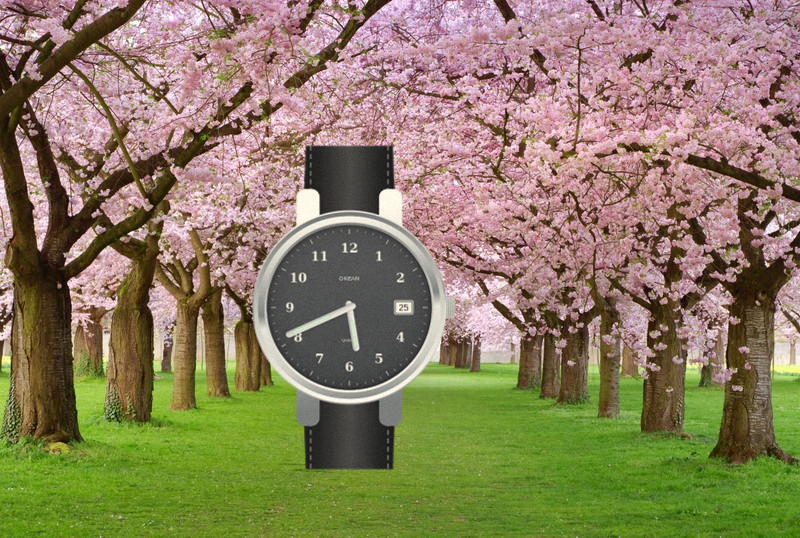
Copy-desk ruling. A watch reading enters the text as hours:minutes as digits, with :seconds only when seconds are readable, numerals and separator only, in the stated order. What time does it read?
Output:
5:41
